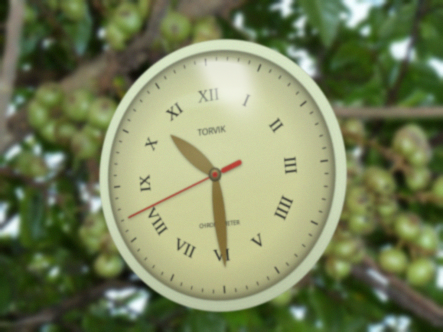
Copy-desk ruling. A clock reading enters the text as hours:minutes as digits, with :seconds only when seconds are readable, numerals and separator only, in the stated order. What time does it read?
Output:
10:29:42
